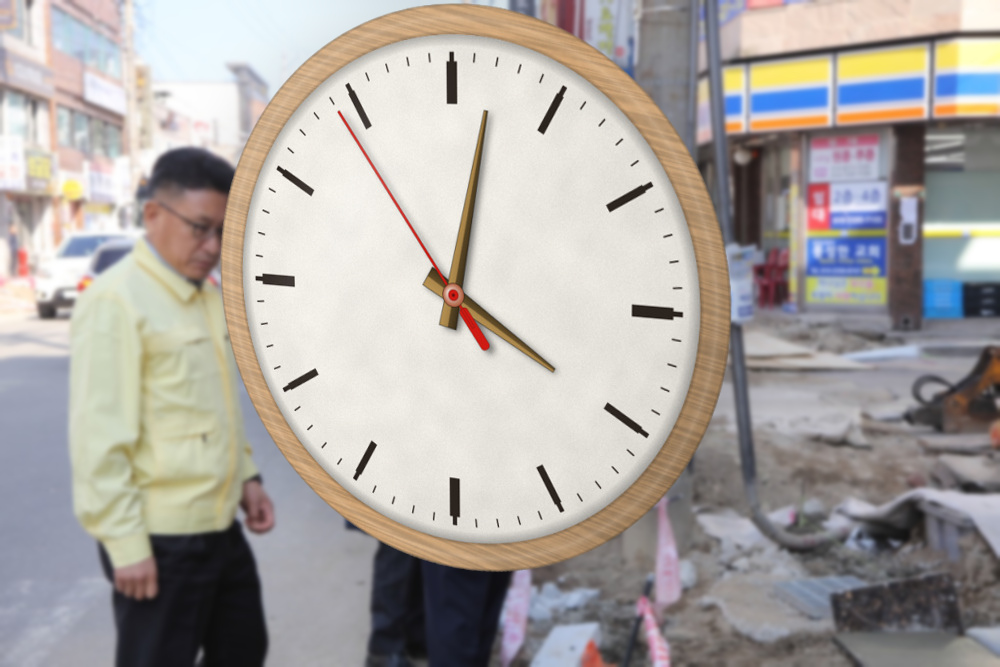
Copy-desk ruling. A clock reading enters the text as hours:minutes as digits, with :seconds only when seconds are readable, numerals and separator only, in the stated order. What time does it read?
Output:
4:01:54
